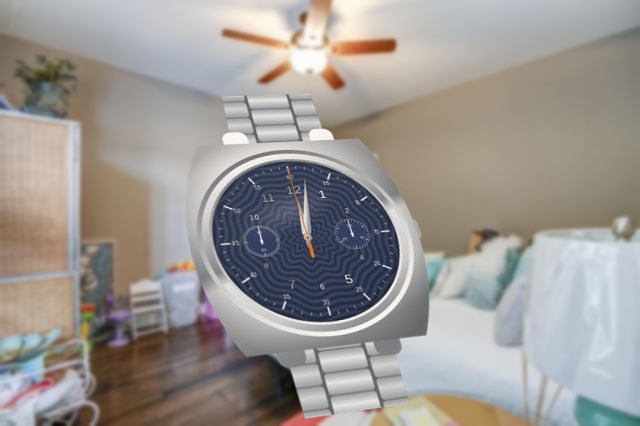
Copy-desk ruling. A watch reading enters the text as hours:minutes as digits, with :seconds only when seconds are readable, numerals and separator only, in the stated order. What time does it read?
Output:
12:02
